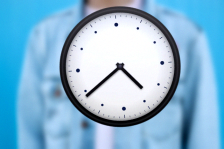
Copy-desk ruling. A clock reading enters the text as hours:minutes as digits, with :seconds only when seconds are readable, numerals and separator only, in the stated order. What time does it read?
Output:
4:39
